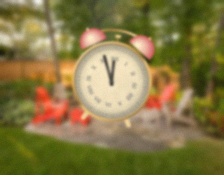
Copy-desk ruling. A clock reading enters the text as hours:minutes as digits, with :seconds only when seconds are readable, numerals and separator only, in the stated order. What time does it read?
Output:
11:56
